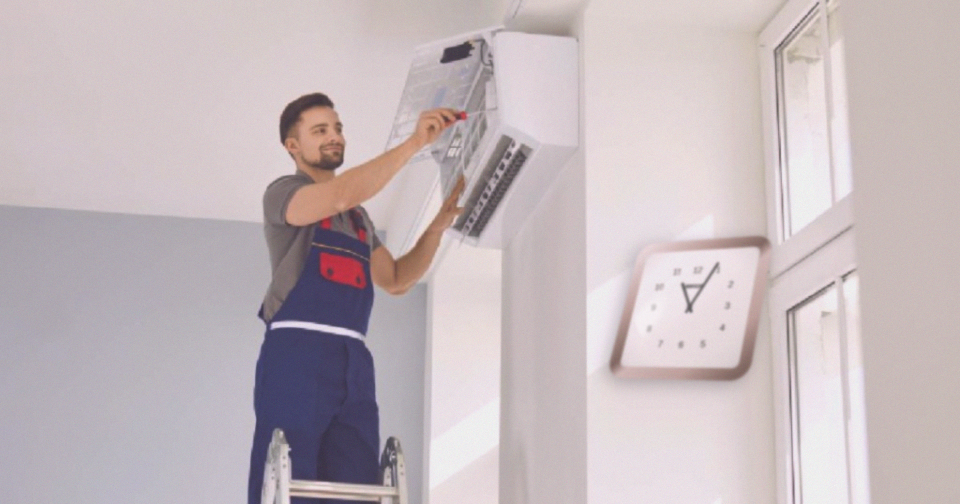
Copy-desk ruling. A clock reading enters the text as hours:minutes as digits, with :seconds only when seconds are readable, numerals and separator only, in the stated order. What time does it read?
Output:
11:04
